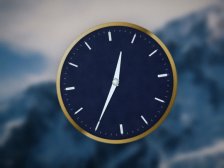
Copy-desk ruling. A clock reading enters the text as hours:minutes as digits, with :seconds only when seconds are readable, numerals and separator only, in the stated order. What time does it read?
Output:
12:35
